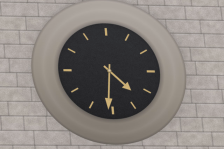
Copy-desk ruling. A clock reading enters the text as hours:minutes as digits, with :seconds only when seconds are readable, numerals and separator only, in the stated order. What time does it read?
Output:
4:31
